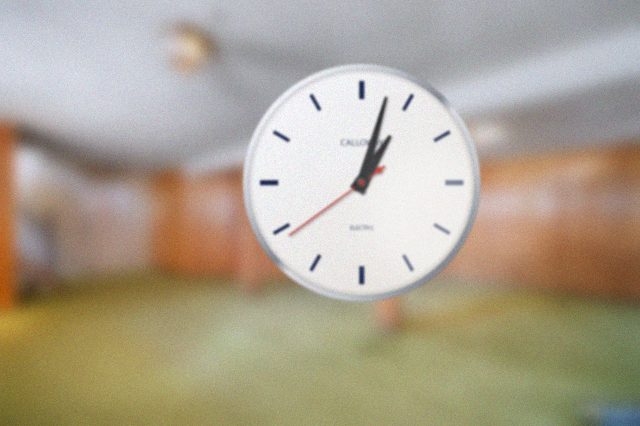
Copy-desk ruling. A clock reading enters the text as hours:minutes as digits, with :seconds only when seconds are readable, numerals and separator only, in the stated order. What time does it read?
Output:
1:02:39
